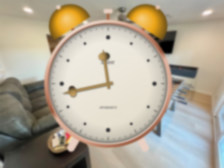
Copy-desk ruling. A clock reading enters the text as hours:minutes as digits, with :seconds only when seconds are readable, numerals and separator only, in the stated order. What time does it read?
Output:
11:43
